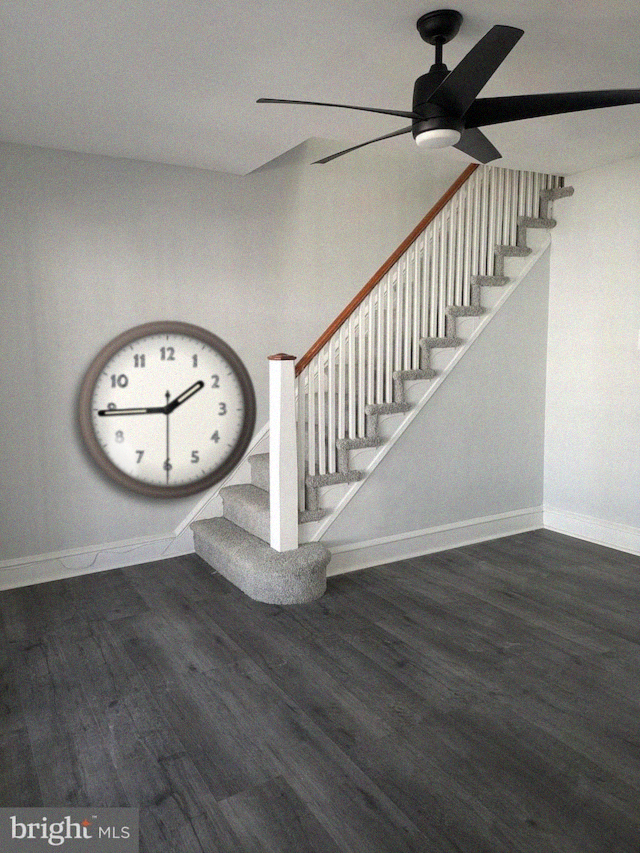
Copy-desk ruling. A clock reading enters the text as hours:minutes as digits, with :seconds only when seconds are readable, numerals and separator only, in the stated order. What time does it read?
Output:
1:44:30
